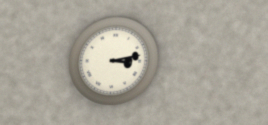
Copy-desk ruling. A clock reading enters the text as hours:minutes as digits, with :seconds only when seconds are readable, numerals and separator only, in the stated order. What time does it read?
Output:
3:13
